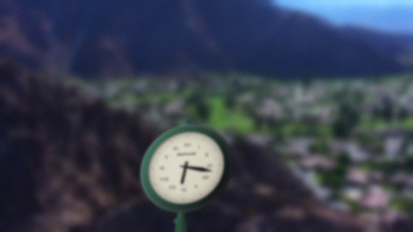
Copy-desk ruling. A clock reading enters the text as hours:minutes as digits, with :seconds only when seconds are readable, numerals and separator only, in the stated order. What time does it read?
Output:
6:17
